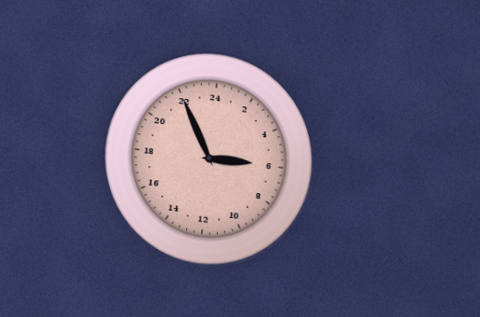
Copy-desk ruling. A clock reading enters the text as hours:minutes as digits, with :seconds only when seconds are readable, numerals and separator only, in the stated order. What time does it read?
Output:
5:55
